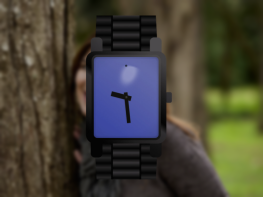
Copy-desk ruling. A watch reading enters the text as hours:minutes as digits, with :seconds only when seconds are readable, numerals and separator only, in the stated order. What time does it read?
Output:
9:29
